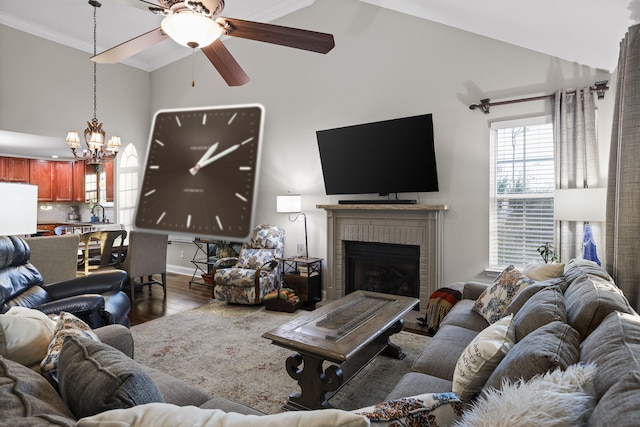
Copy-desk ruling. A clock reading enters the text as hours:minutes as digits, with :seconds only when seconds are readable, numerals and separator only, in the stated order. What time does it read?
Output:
1:10
